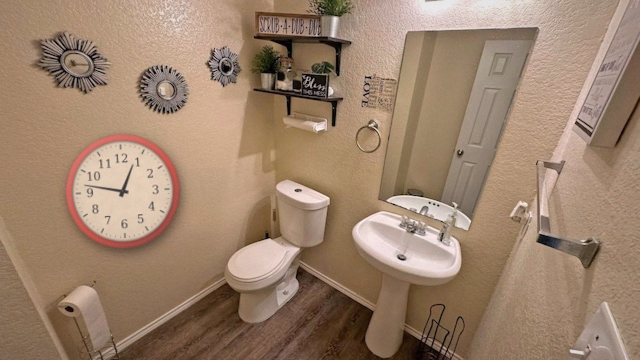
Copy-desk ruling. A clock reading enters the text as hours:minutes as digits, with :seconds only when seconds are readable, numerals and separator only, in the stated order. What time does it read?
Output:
12:47
